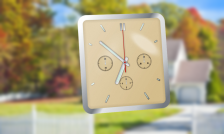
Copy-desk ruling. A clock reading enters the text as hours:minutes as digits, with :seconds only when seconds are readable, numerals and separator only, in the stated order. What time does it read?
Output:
6:52
